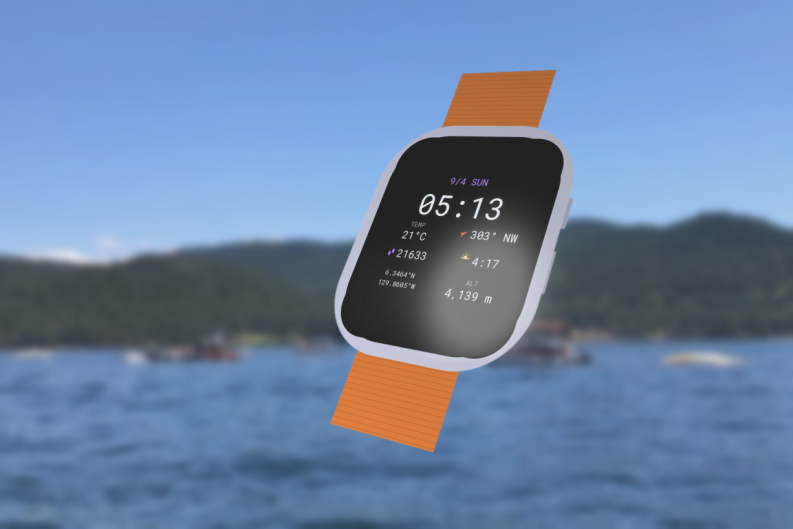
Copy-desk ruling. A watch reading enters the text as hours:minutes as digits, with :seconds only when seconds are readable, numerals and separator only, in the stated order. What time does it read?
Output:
5:13
